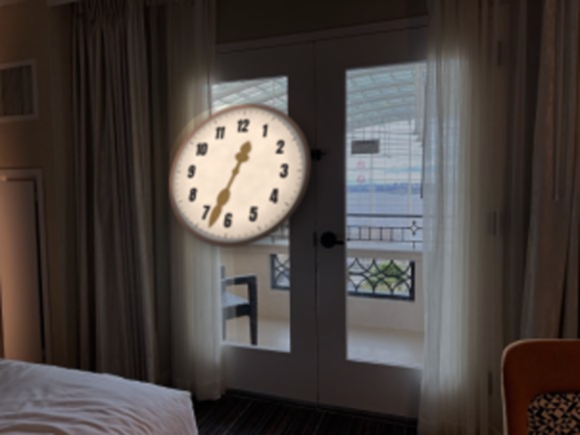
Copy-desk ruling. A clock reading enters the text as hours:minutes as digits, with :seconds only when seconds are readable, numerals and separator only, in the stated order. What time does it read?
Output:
12:33
